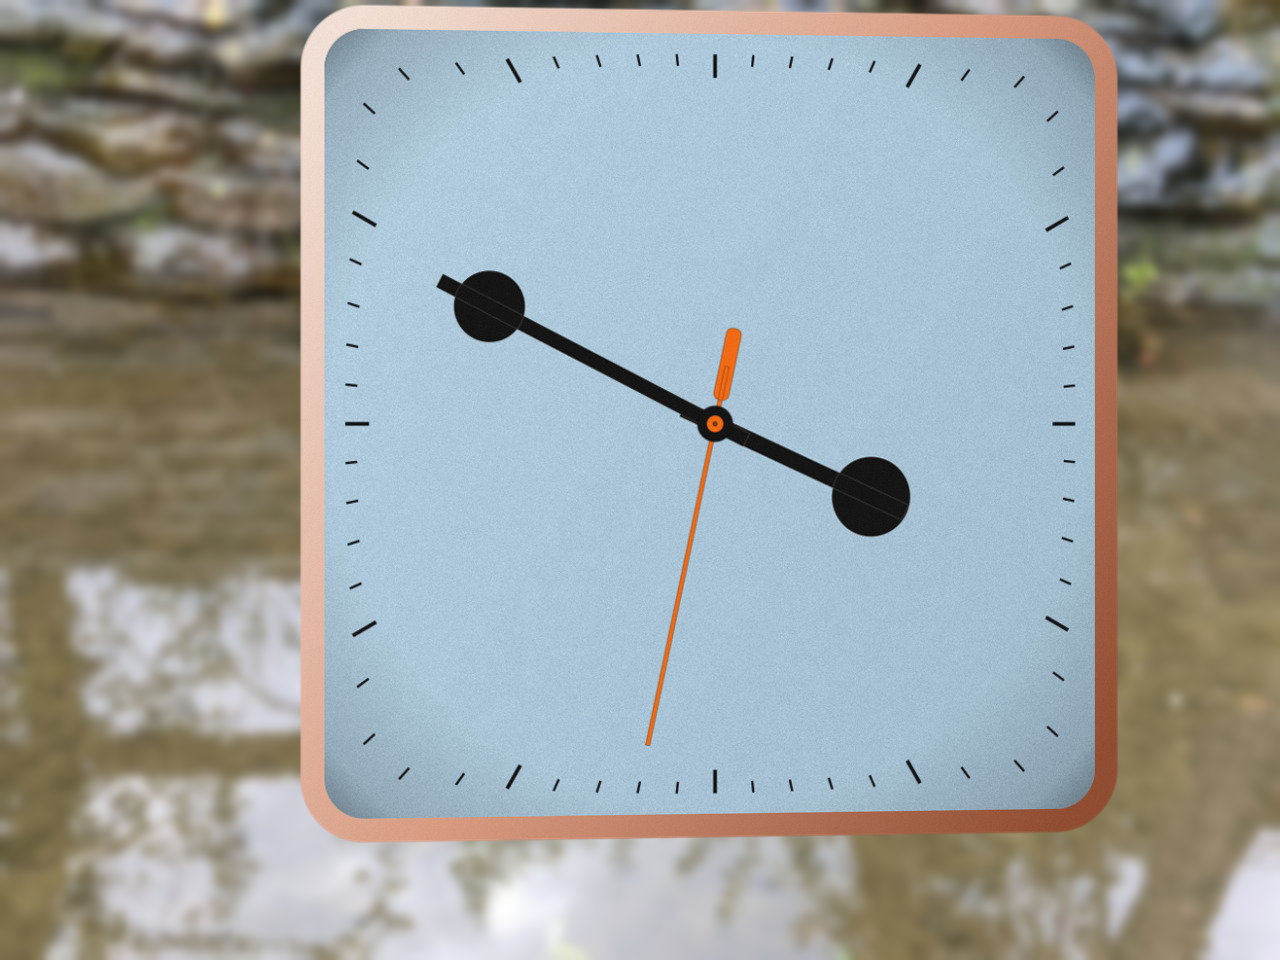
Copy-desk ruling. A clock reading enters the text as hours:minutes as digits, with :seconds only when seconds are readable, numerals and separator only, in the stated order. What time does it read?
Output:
3:49:32
